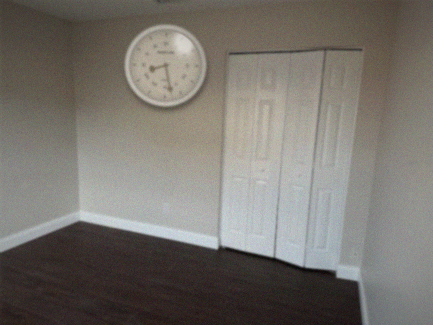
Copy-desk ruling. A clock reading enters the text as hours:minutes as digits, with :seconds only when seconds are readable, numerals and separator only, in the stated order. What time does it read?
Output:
8:28
